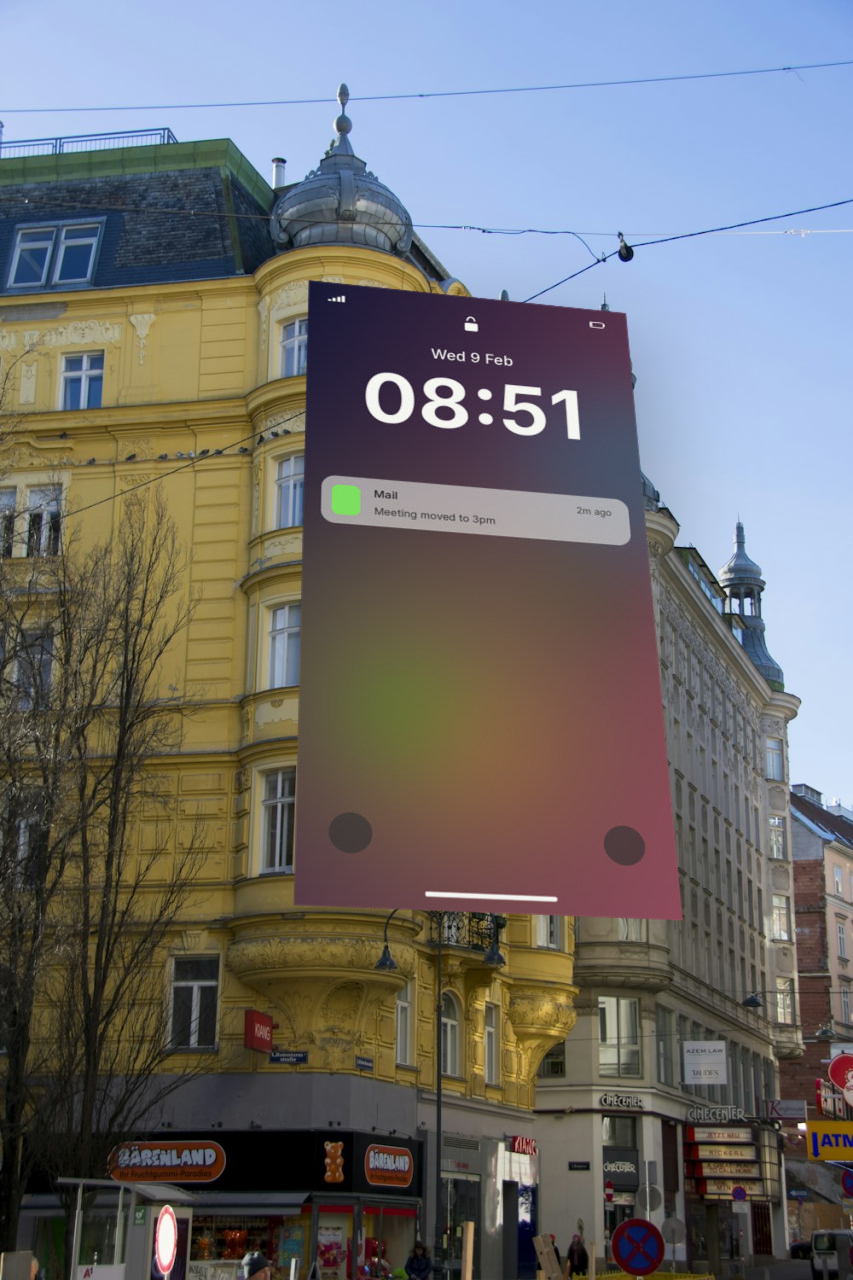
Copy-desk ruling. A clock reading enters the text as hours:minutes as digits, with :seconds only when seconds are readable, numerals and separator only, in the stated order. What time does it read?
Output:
8:51
